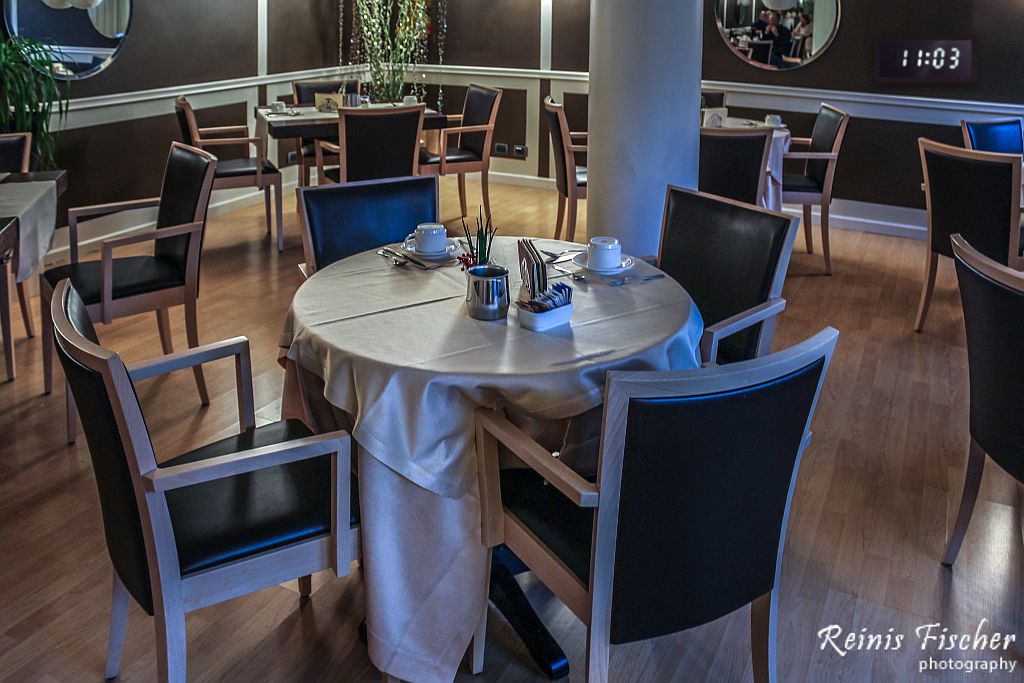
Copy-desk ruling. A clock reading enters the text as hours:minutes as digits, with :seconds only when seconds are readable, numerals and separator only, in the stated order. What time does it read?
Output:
11:03
